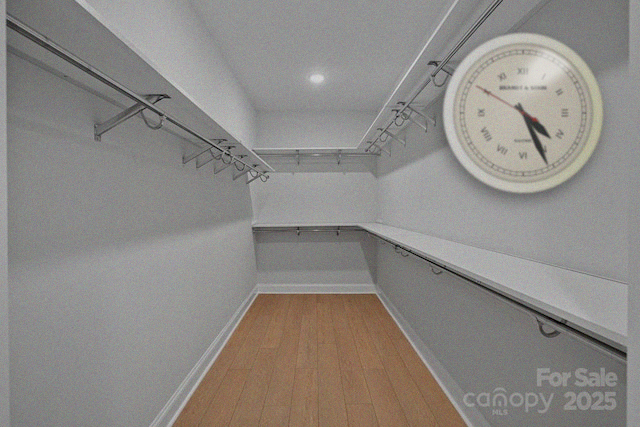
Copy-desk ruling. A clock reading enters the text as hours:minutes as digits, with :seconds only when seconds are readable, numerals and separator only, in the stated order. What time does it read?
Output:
4:25:50
